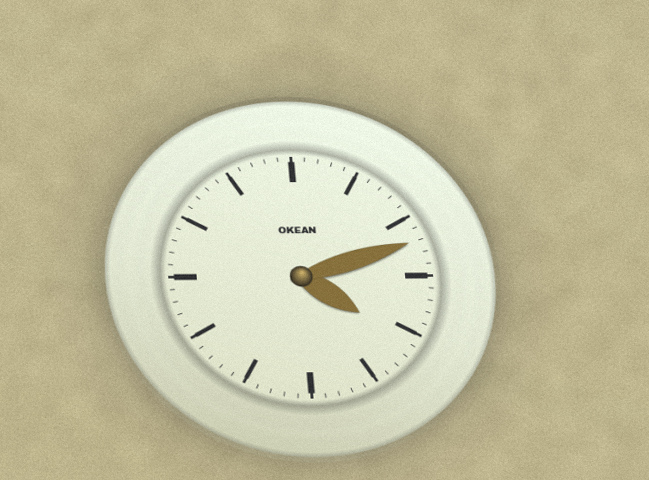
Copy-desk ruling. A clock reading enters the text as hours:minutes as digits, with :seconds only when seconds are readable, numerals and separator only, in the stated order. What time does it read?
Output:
4:12
